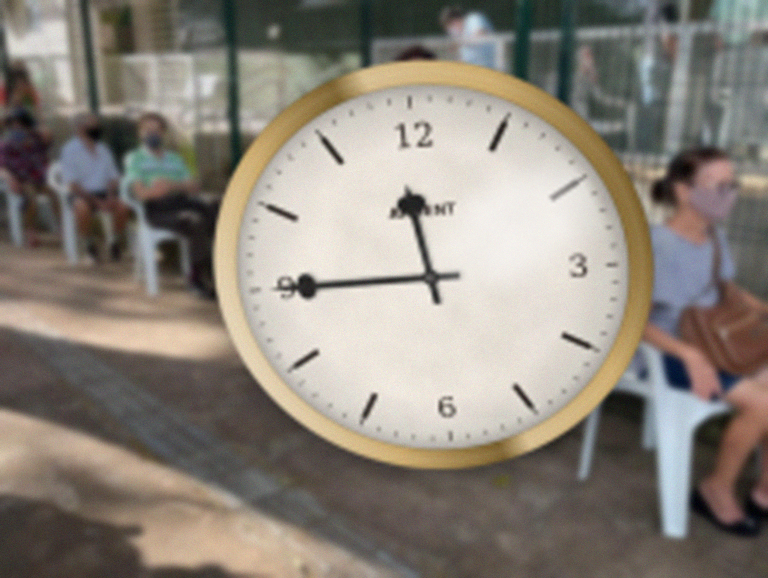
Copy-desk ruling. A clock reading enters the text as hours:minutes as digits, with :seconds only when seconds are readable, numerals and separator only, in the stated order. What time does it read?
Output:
11:45
